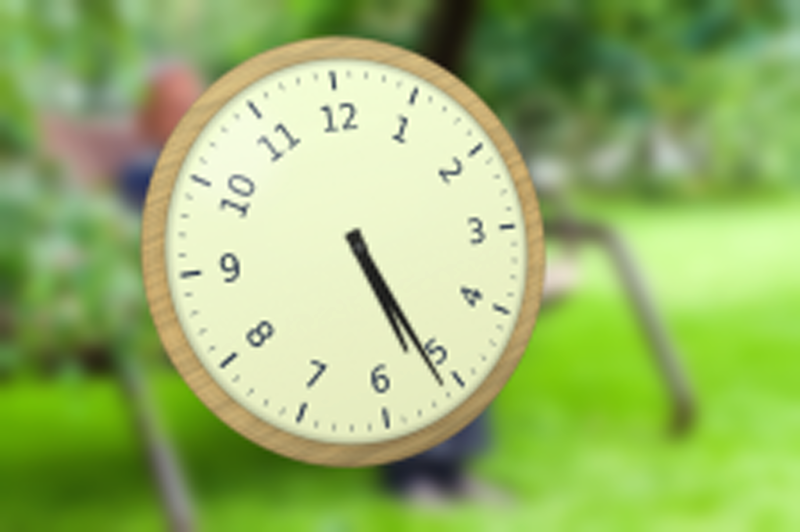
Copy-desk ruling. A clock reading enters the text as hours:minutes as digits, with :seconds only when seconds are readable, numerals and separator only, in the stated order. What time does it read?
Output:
5:26
